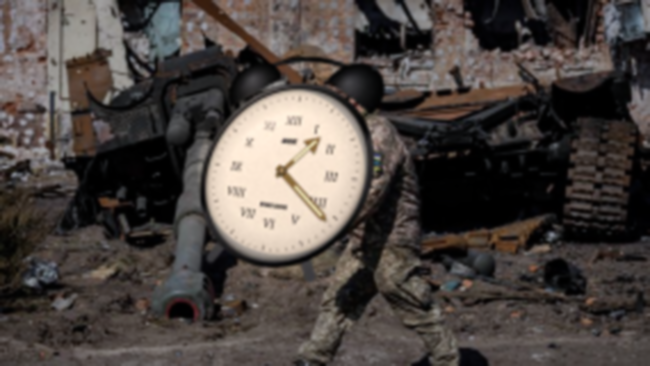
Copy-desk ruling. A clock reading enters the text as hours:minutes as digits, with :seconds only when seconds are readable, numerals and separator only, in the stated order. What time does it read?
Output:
1:21
